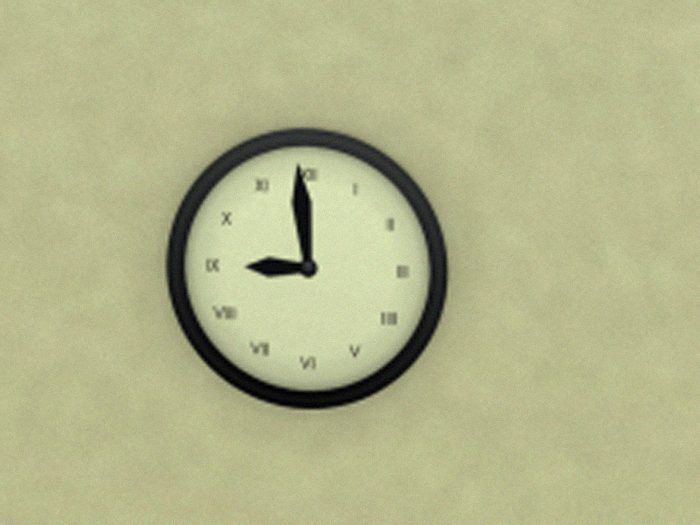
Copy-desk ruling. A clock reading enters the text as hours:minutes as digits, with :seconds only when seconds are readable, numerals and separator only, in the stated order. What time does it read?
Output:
8:59
